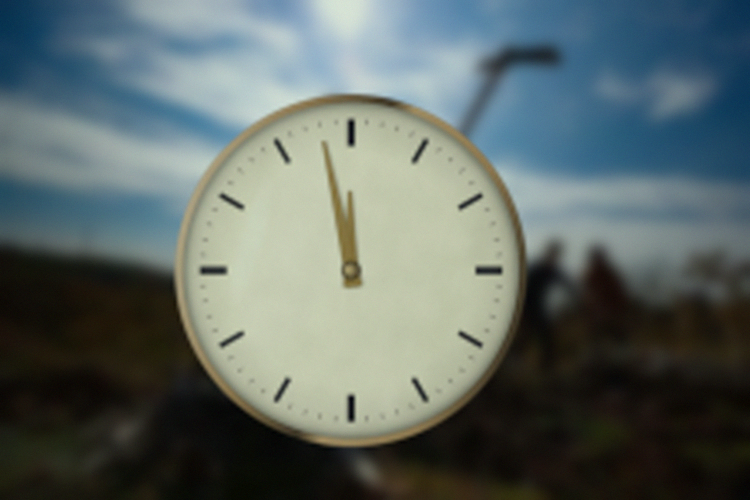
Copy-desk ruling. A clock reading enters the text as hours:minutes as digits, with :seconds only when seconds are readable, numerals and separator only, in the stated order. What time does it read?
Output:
11:58
